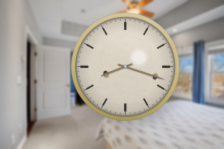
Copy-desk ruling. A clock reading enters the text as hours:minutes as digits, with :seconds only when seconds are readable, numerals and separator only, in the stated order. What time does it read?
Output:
8:18
